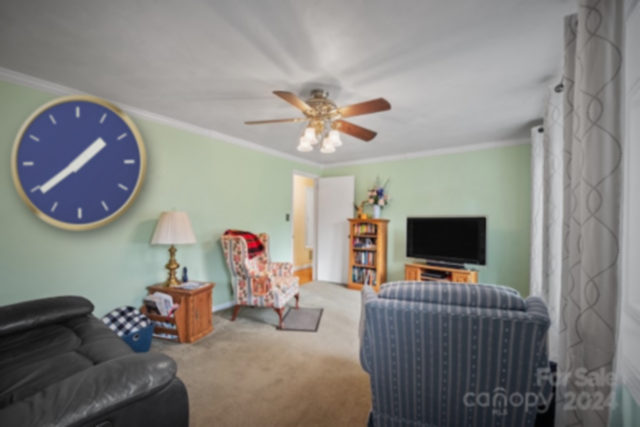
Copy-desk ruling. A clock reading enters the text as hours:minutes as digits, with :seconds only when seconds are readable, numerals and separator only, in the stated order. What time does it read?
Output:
1:39
